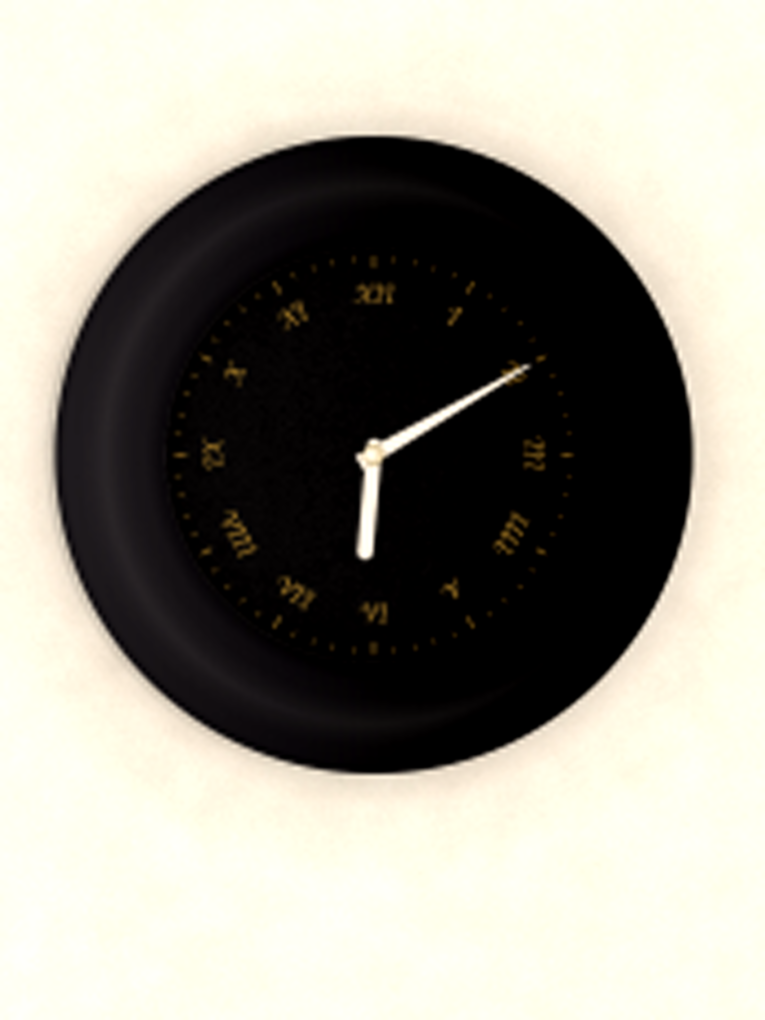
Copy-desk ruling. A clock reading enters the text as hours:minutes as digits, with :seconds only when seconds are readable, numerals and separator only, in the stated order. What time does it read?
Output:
6:10
